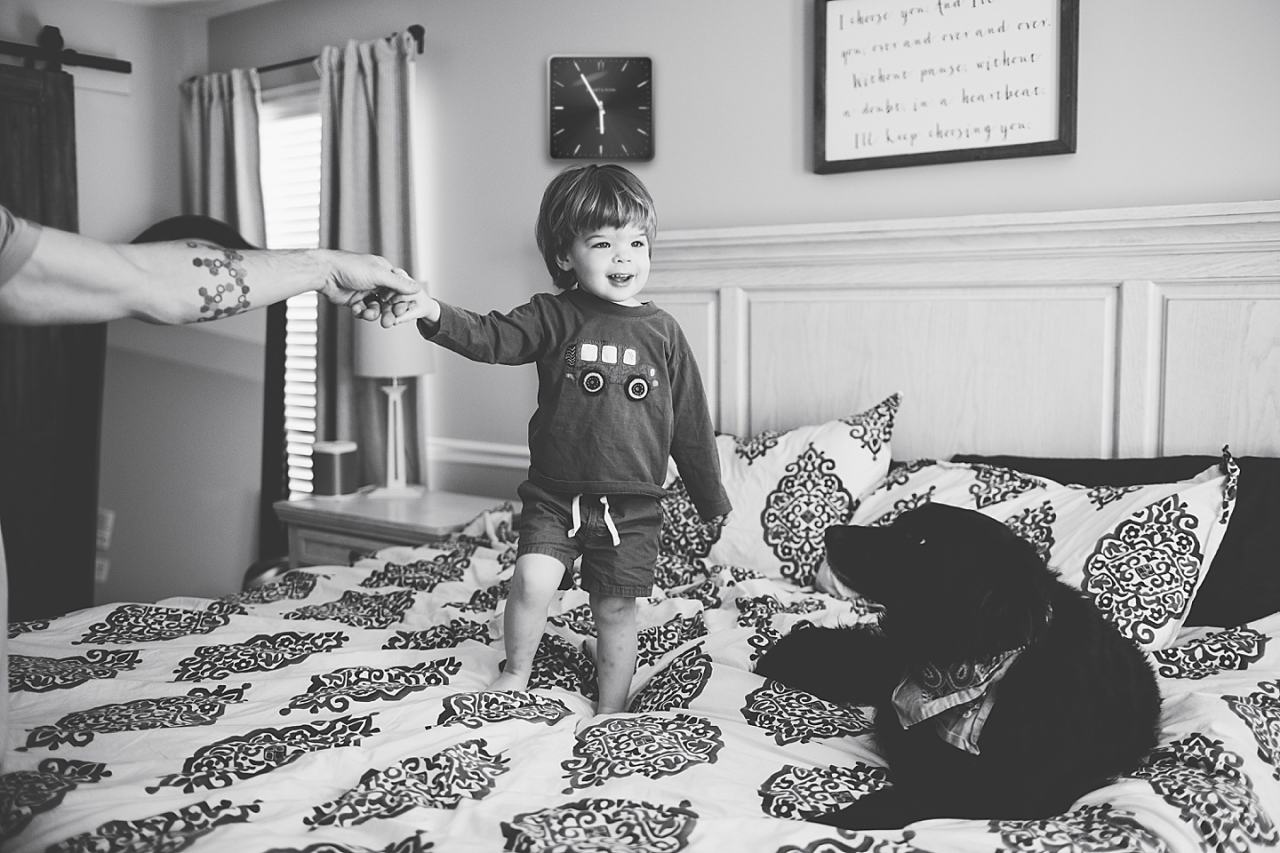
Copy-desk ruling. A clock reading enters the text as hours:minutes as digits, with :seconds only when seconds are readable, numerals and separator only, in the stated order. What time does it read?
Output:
5:55
